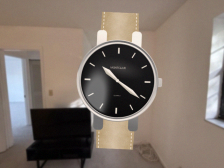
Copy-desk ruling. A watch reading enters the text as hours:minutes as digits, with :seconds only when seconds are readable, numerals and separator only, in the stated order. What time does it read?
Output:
10:21
